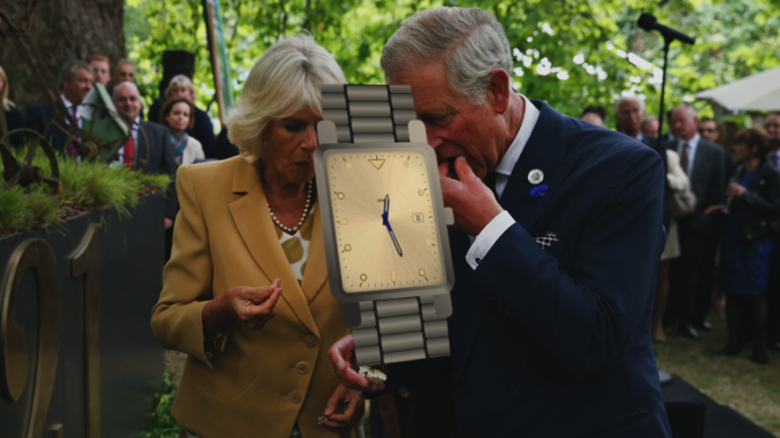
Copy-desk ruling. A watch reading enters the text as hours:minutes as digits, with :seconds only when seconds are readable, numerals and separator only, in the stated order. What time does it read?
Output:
12:27
